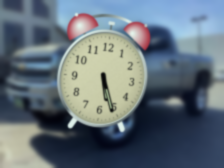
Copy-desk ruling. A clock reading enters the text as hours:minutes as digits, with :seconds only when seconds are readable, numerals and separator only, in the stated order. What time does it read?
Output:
5:26
